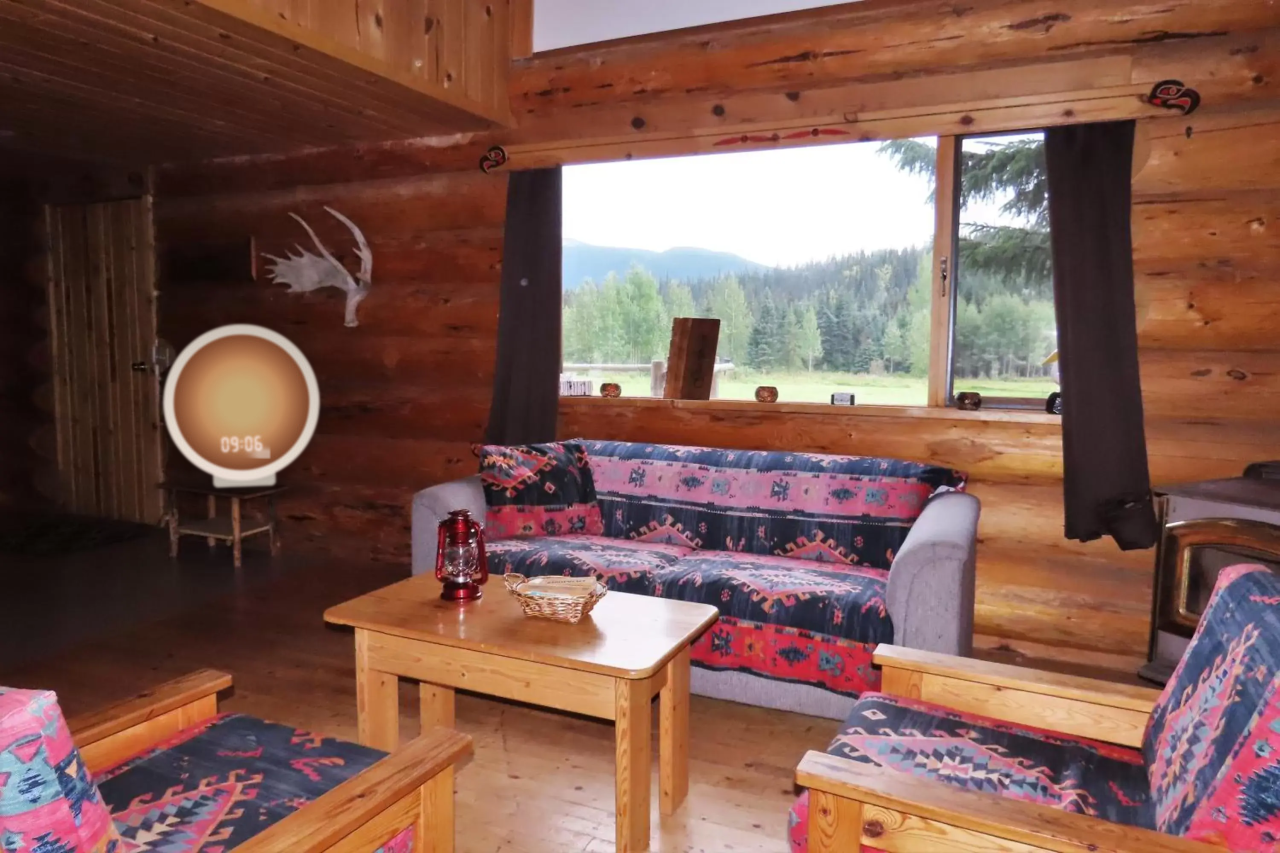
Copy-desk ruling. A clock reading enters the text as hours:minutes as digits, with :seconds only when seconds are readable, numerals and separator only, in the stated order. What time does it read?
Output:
9:06
